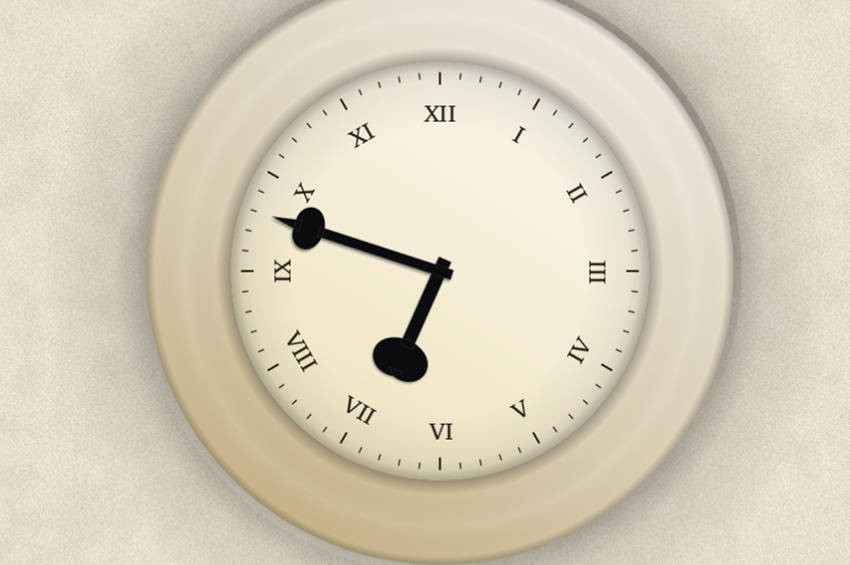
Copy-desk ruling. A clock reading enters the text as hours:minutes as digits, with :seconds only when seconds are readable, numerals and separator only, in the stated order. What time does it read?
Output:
6:48
